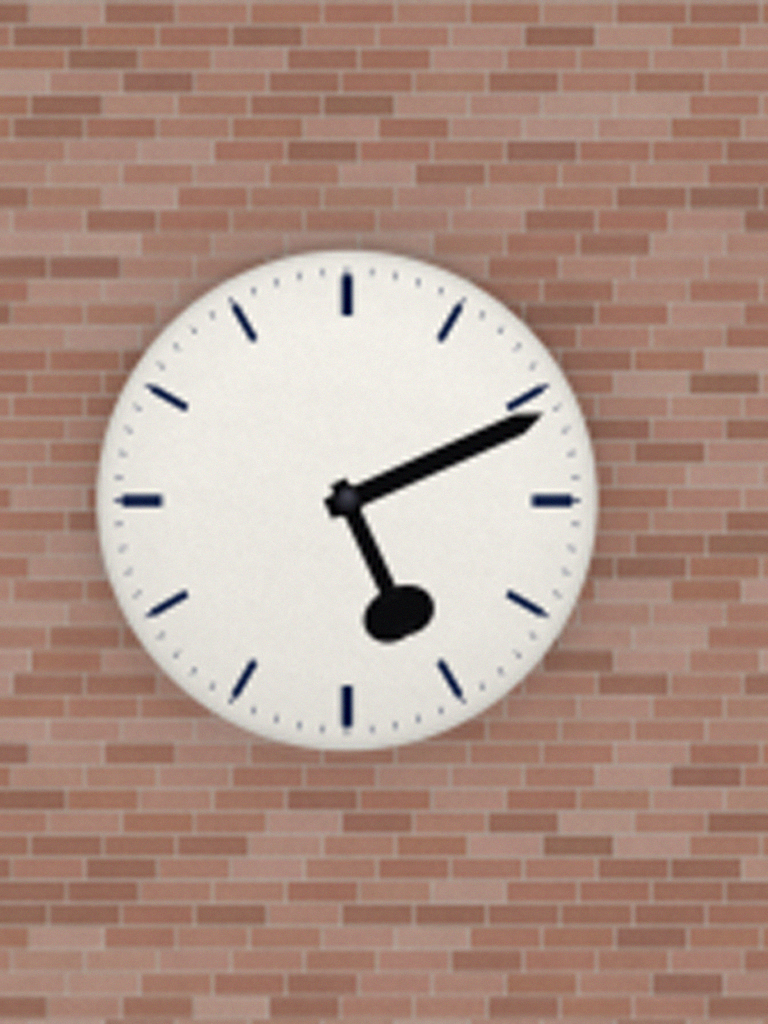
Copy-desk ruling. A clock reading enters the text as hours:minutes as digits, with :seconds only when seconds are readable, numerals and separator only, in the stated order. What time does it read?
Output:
5:11
